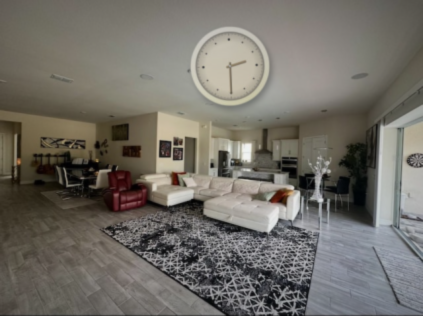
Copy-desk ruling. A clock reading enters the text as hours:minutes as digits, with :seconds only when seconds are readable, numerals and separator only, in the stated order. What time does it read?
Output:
2:30
